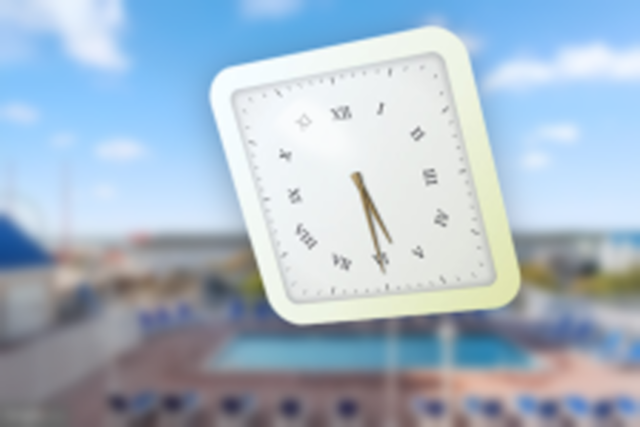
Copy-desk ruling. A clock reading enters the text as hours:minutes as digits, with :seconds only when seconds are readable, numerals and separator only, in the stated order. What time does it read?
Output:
5:30
